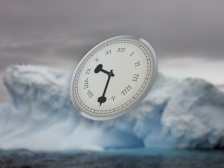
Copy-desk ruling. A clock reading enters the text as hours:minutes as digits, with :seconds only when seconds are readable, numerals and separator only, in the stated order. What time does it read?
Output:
9:29
